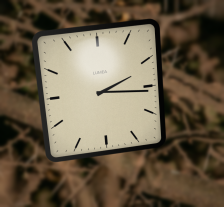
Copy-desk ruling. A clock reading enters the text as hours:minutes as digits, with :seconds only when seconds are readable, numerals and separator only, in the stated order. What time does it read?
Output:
2:16
